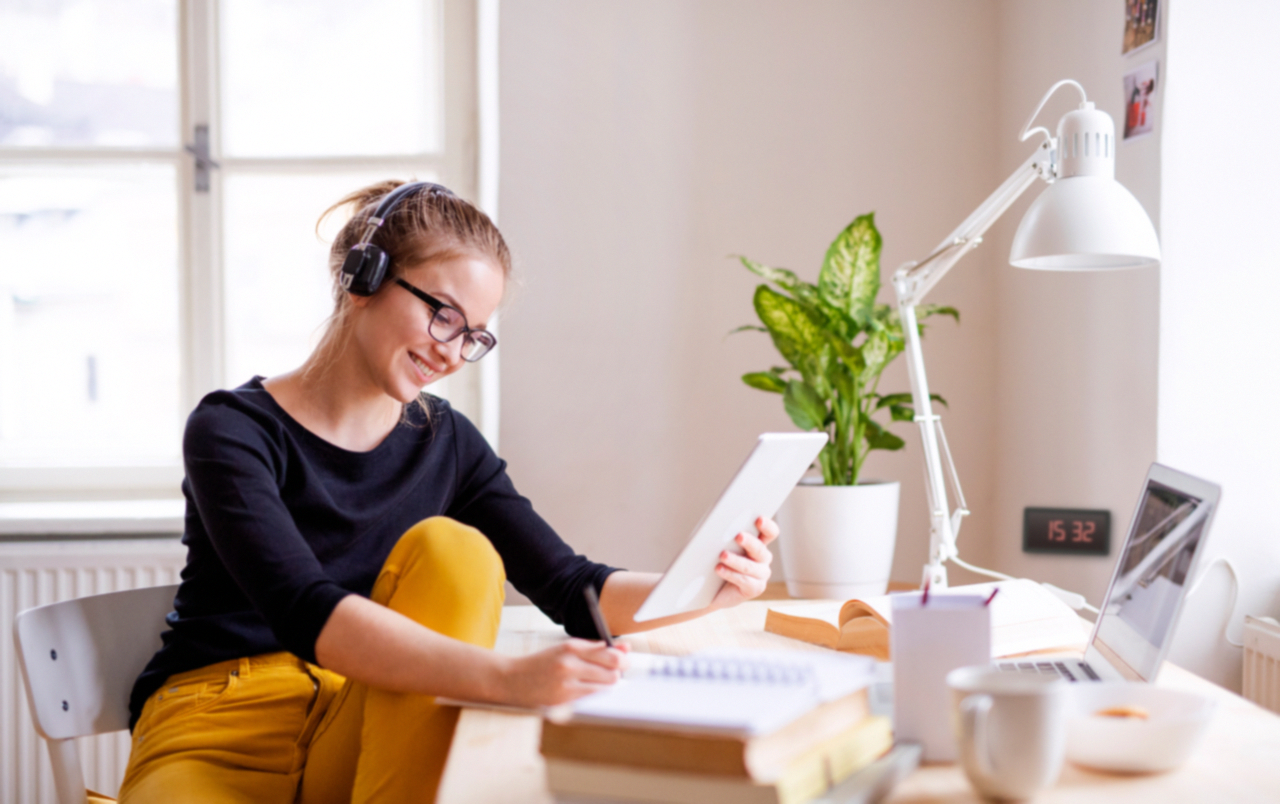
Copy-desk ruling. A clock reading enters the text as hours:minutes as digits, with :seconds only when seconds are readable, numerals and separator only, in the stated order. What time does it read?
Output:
15:32
